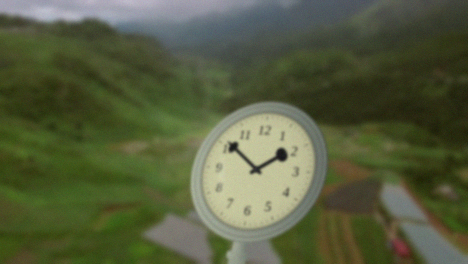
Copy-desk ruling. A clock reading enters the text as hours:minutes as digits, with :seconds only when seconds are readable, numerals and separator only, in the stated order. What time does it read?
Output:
1:51
